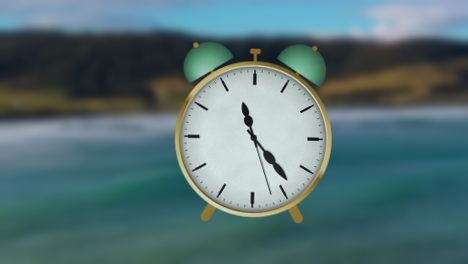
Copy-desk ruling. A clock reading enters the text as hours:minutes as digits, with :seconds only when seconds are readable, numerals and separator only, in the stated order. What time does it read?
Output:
11:23:27
